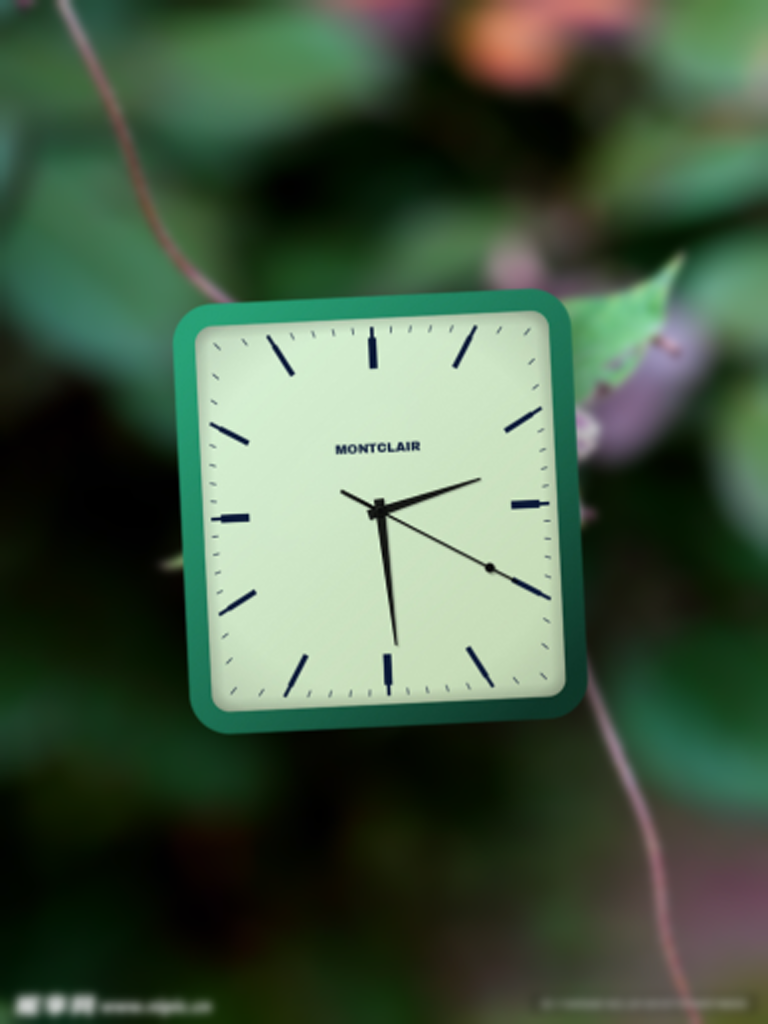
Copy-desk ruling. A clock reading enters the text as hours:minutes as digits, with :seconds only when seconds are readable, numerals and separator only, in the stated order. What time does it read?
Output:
2:29:20
